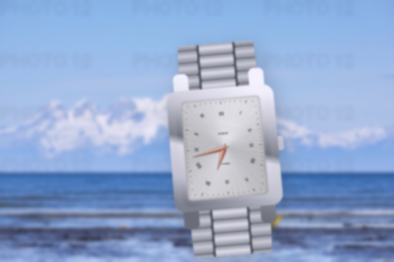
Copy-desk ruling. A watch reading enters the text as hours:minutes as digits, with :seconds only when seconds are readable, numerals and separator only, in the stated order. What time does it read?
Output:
6:43
